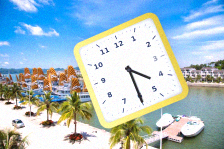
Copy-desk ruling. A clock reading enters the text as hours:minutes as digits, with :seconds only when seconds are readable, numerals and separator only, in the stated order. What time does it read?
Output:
4:30
